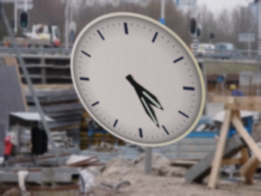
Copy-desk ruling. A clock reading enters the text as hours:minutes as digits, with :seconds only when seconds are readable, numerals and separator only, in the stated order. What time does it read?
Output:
4:26
